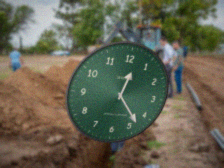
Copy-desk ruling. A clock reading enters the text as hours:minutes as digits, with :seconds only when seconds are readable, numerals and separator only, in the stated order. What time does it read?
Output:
12:23
